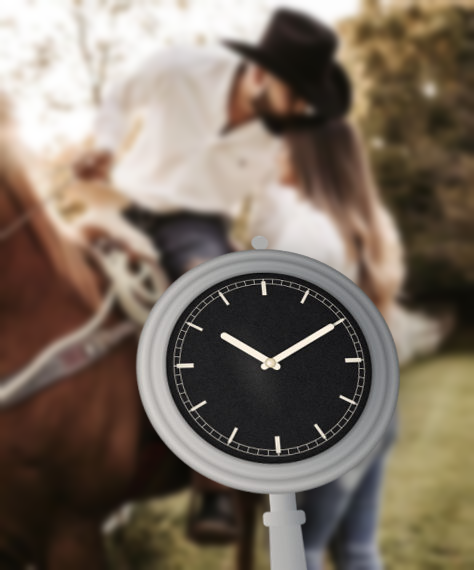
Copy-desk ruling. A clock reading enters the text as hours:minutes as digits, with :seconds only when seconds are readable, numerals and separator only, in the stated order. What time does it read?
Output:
10:10
